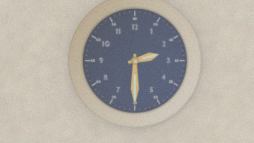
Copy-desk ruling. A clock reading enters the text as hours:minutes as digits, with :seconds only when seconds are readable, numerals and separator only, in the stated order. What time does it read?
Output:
2:30
